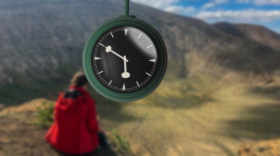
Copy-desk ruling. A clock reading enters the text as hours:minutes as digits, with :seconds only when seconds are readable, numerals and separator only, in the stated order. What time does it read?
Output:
5:50
